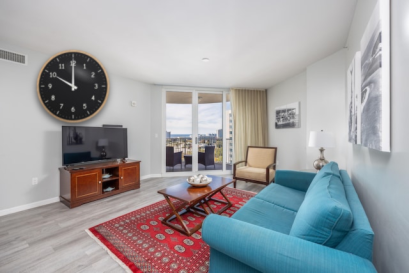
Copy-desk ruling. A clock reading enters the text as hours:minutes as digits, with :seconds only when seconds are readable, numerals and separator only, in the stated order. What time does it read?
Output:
10:00
